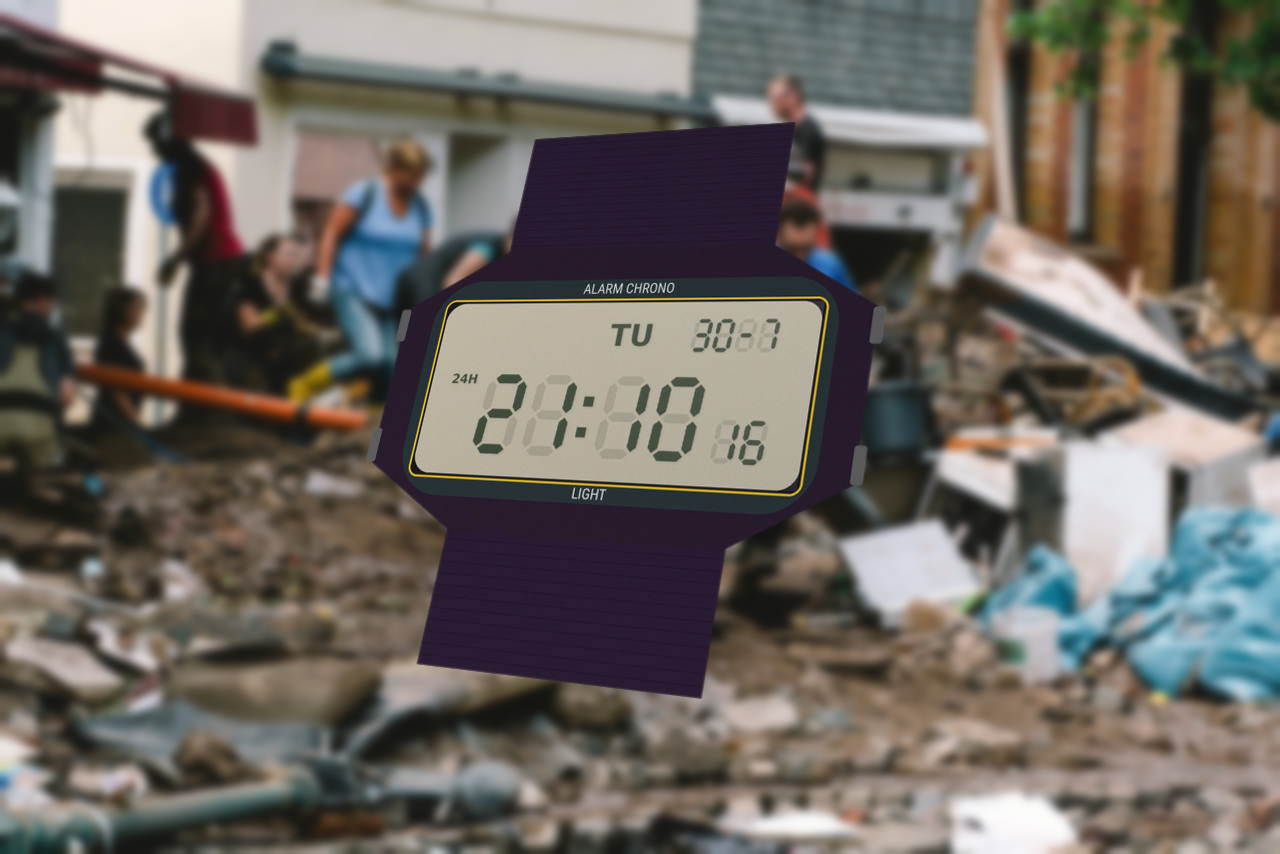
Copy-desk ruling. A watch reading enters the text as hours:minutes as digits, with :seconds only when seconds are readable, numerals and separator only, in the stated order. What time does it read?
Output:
21:10:16
